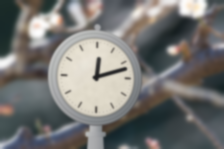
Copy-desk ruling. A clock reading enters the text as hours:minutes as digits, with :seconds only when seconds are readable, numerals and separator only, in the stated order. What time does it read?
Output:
12:12
